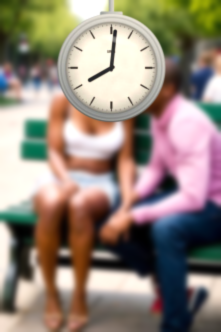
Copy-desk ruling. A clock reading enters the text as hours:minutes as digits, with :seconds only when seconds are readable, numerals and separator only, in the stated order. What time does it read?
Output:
8:01
